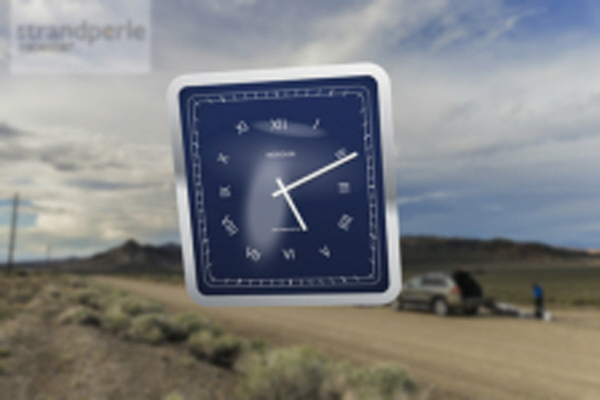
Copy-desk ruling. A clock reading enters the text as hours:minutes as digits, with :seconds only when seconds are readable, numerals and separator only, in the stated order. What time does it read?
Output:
5:11
